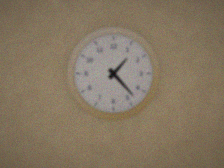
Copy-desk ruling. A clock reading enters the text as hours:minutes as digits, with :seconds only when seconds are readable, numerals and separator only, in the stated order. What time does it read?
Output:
1:23
